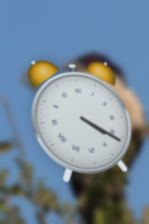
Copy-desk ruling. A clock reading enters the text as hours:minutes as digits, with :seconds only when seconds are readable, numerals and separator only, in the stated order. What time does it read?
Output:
4:21
